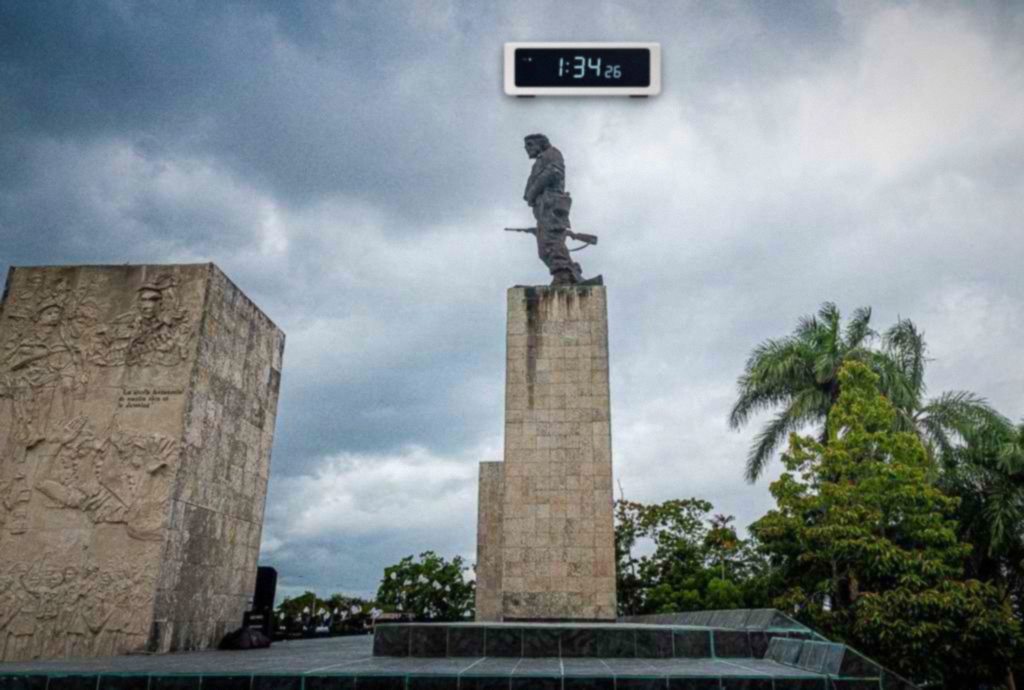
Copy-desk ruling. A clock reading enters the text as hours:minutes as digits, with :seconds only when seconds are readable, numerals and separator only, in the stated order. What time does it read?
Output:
1:34:26
